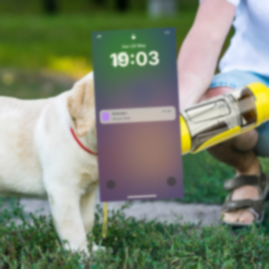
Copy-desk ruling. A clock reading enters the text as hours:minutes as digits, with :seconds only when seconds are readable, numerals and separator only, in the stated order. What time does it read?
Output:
19:03
